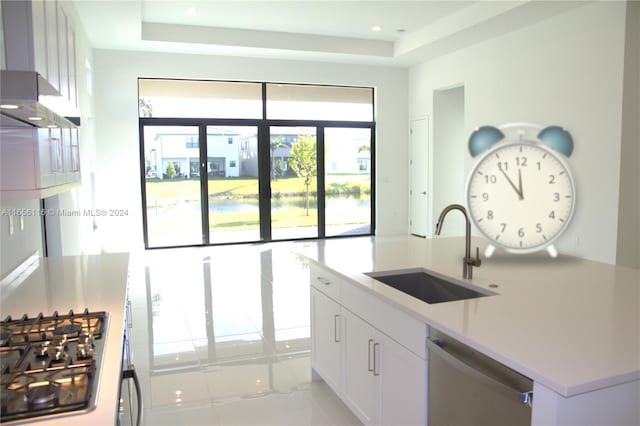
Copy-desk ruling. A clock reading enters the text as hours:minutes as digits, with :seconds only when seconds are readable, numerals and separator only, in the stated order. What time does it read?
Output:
11:54
